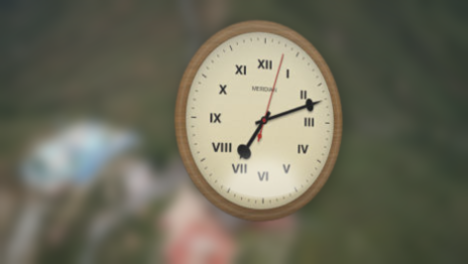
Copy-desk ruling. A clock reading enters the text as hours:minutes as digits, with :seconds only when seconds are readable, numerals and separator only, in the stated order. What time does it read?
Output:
7:12:03
